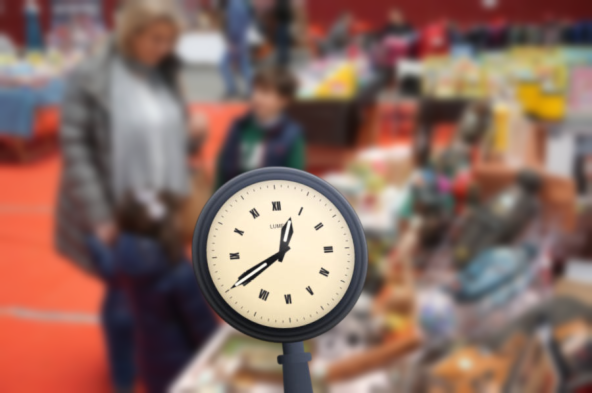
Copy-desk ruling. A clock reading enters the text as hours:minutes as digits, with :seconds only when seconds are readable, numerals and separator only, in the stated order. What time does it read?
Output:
12:40
